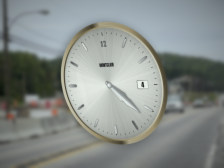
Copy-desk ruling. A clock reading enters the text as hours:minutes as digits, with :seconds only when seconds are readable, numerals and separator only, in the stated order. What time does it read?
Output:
4:22
